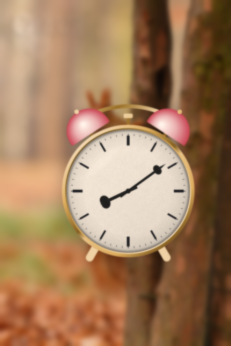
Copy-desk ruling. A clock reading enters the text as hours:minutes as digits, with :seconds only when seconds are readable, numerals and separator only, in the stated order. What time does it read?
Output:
8:09
